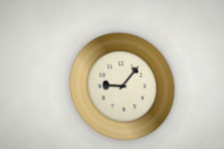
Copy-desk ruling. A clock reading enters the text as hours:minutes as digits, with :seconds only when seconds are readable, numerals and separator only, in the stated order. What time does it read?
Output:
9:07
